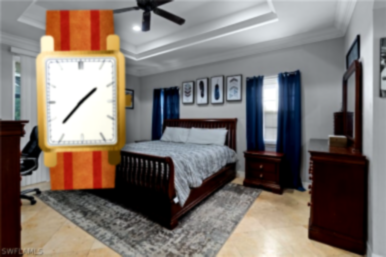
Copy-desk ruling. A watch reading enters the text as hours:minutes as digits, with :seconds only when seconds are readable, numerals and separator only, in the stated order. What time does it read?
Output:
1:37
